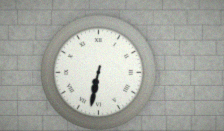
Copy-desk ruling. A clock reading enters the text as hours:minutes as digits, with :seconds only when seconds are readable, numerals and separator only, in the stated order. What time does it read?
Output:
6:32
